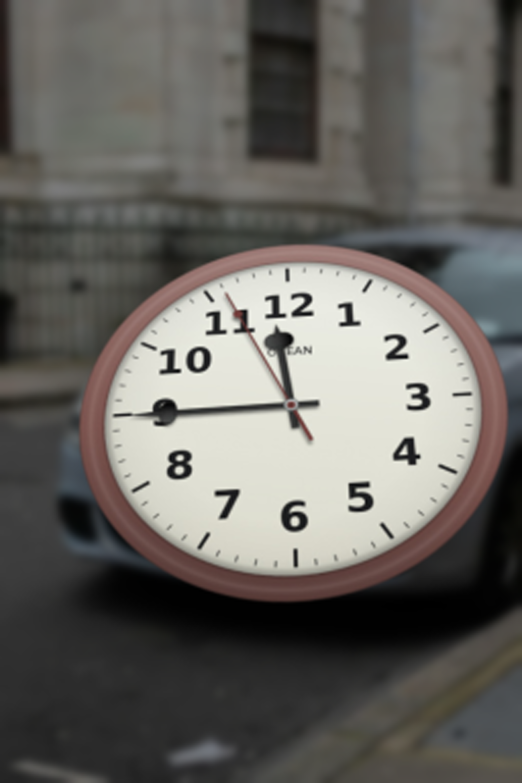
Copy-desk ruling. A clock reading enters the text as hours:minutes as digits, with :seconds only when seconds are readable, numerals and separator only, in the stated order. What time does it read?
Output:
11:44:56
